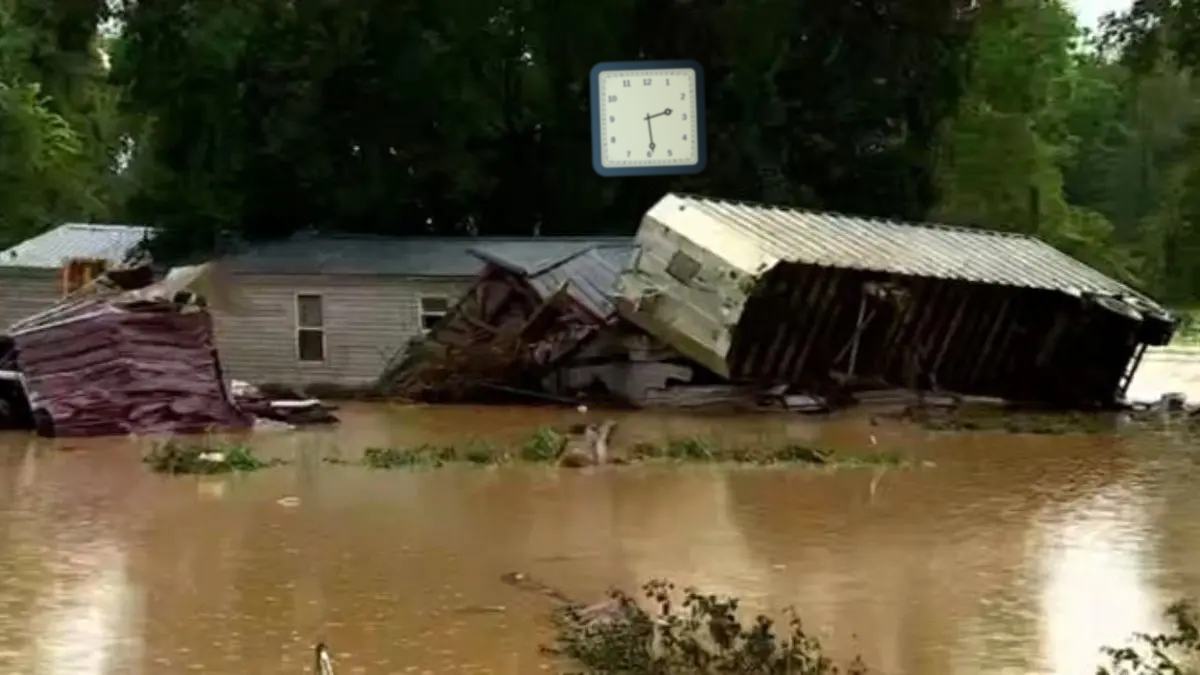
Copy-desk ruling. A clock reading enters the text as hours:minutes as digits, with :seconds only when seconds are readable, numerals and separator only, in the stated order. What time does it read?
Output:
2:29
